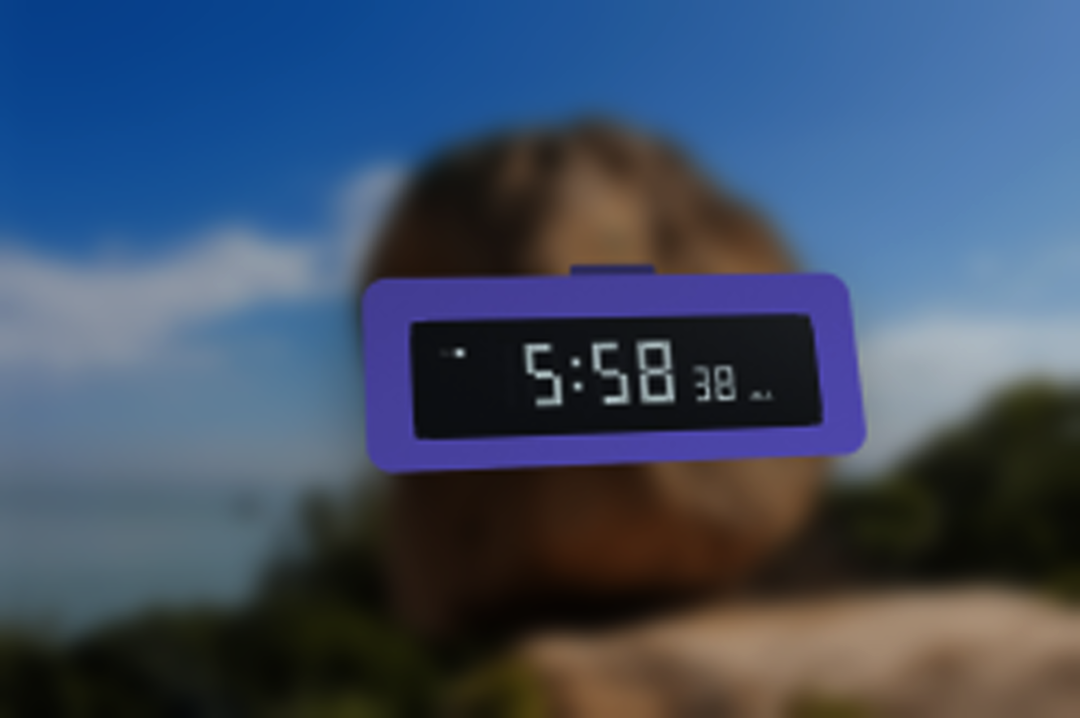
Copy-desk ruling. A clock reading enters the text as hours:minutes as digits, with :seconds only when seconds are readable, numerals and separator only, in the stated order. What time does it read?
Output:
5:58:38
